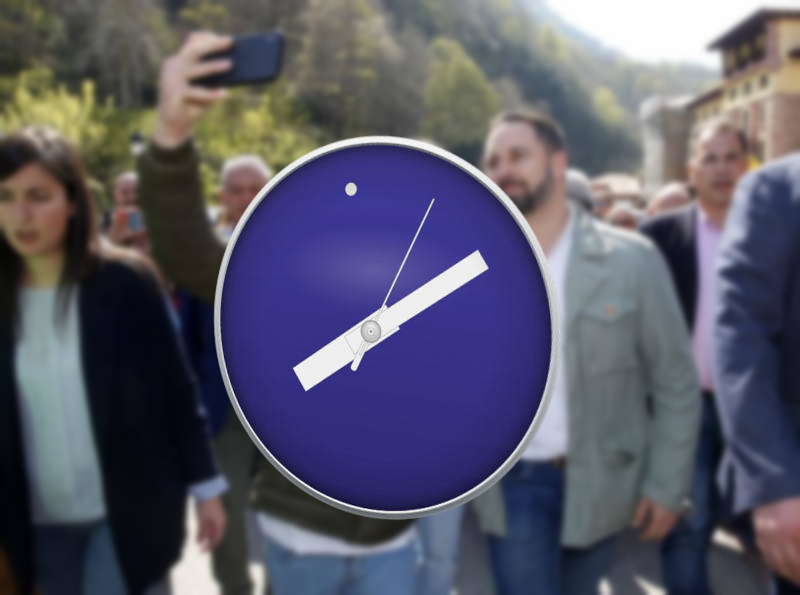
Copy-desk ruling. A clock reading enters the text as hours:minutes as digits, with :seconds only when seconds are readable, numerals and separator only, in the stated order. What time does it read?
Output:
8:11:06
